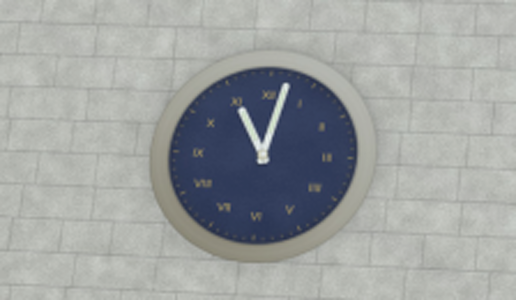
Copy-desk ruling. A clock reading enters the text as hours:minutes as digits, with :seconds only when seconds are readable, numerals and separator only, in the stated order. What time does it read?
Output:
11:02
